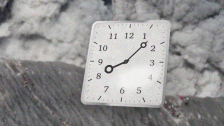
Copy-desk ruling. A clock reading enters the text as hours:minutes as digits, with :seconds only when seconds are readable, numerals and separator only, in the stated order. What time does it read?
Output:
8:07
